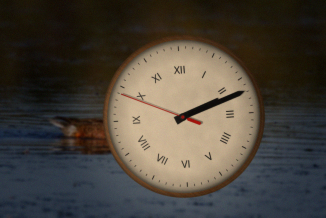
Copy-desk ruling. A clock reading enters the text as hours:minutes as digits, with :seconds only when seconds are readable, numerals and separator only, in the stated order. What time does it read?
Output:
2:11:49
